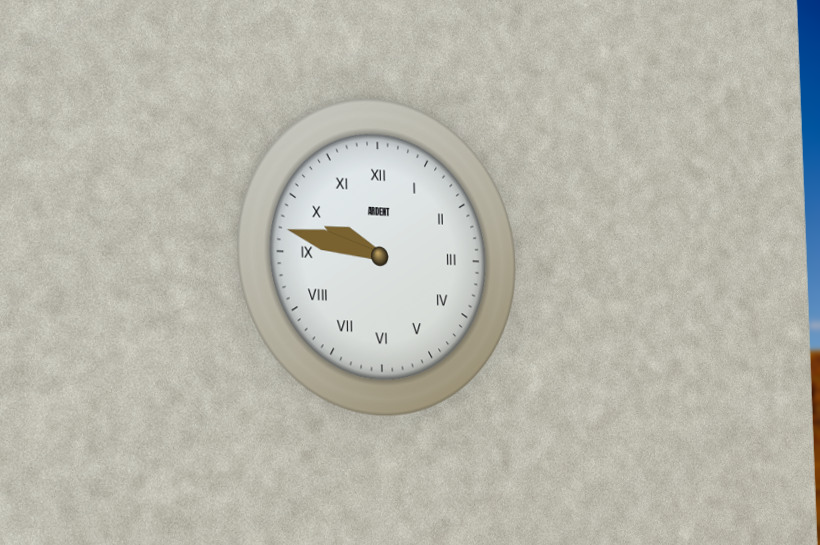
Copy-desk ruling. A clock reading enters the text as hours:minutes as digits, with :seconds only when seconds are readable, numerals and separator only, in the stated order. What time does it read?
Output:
9:47
